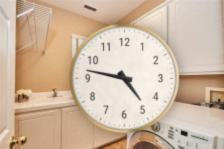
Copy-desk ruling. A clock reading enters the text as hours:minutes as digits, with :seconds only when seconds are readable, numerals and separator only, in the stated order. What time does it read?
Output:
4:47
